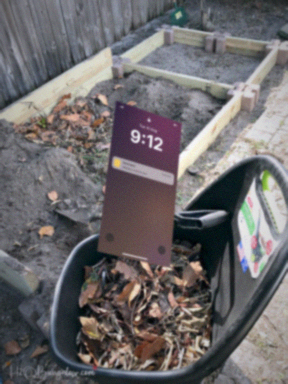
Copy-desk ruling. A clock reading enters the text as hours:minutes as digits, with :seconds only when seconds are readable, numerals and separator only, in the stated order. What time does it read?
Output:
9:12
